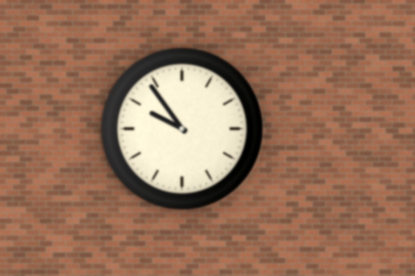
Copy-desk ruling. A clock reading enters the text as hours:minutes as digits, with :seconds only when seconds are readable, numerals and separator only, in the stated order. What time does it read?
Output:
9:54
